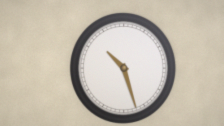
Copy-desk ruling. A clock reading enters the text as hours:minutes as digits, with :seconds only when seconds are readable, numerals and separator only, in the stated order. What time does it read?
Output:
10:27
